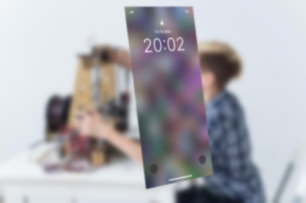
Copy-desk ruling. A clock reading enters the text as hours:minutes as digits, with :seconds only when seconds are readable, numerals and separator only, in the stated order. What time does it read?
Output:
20:02
